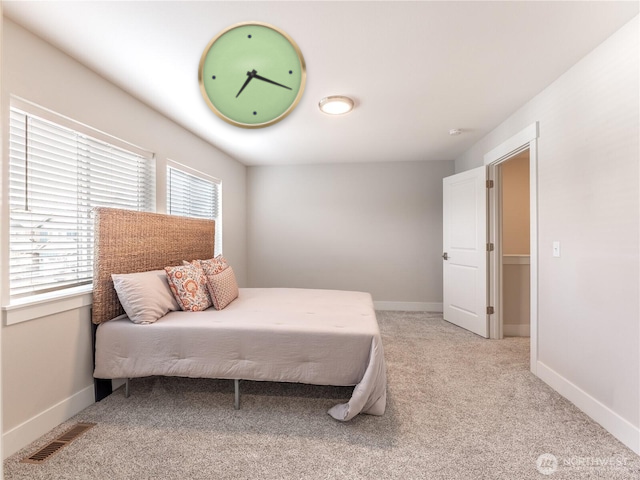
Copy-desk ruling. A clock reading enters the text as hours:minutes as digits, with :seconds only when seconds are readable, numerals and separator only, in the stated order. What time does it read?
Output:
7:19
